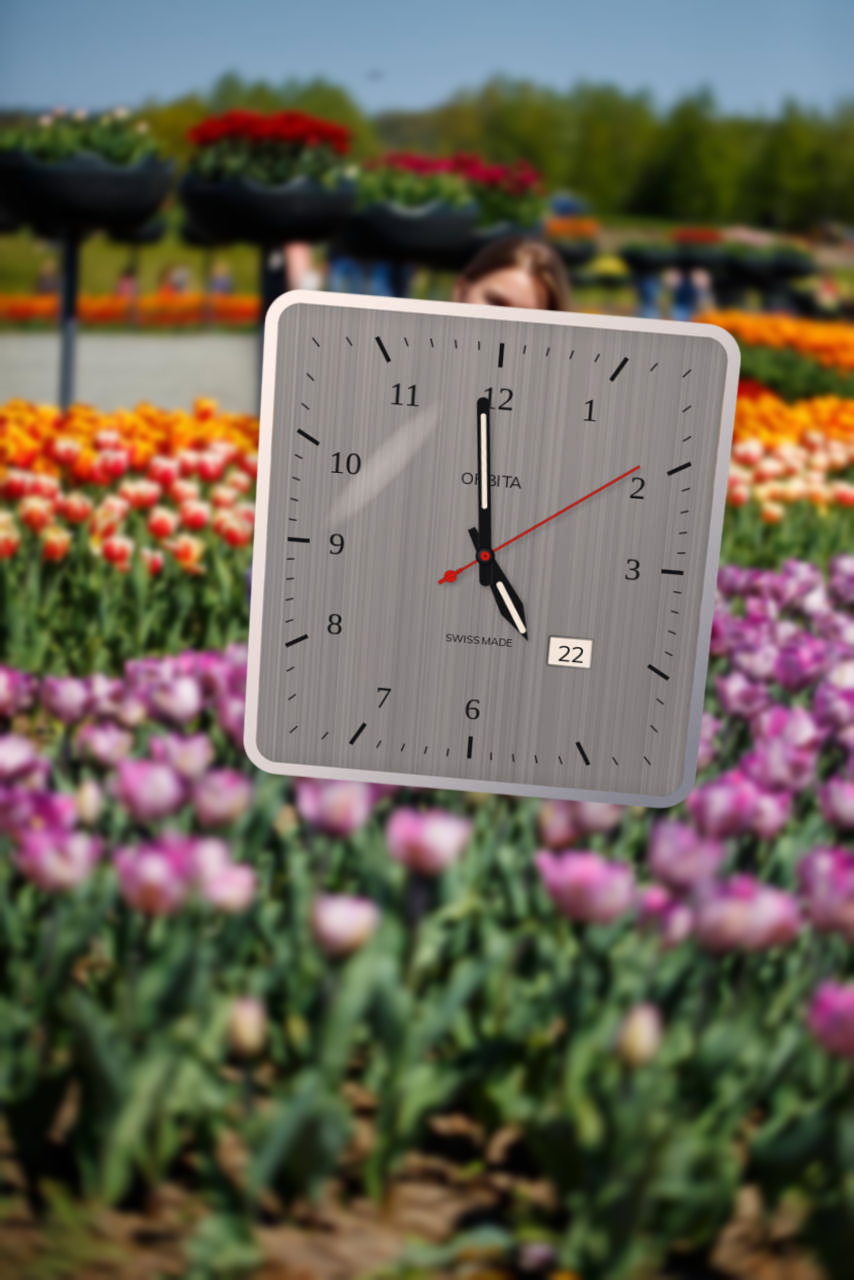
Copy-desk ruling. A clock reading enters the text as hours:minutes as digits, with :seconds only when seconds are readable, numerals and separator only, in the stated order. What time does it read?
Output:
4:59:09
